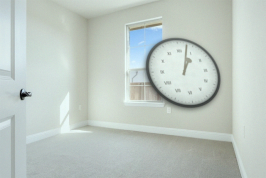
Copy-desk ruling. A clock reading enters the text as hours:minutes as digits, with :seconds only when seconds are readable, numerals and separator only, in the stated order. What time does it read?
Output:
1:03
